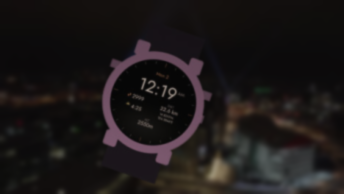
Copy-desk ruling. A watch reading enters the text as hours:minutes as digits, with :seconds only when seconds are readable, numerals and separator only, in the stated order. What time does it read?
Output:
12:19
